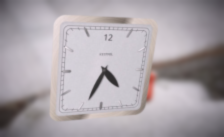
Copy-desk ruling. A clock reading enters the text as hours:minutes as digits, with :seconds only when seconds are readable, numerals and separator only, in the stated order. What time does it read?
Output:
4:34
